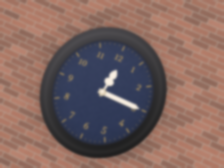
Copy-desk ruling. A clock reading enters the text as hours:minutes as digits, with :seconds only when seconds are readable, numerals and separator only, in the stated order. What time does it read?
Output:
12:15
